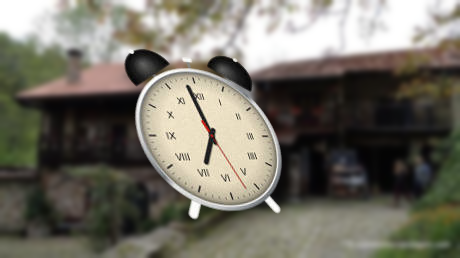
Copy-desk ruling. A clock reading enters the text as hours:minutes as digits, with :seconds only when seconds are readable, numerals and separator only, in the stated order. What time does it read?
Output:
6:58:27
